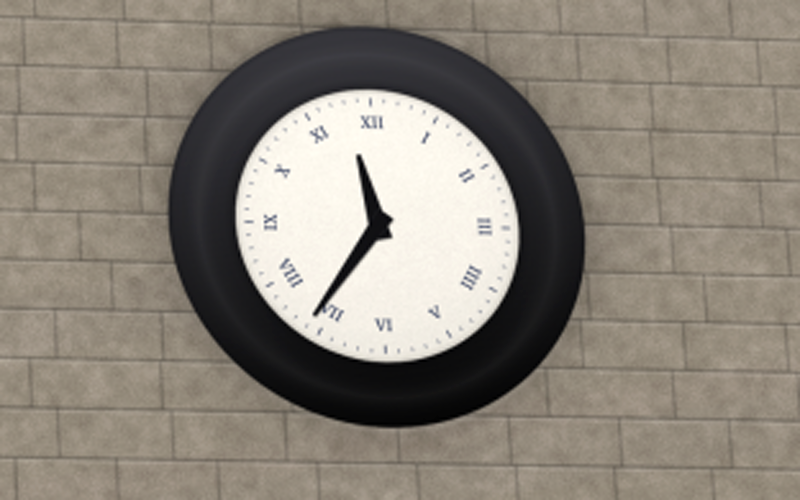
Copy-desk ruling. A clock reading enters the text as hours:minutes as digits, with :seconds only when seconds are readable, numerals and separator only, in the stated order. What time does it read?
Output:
11:36
